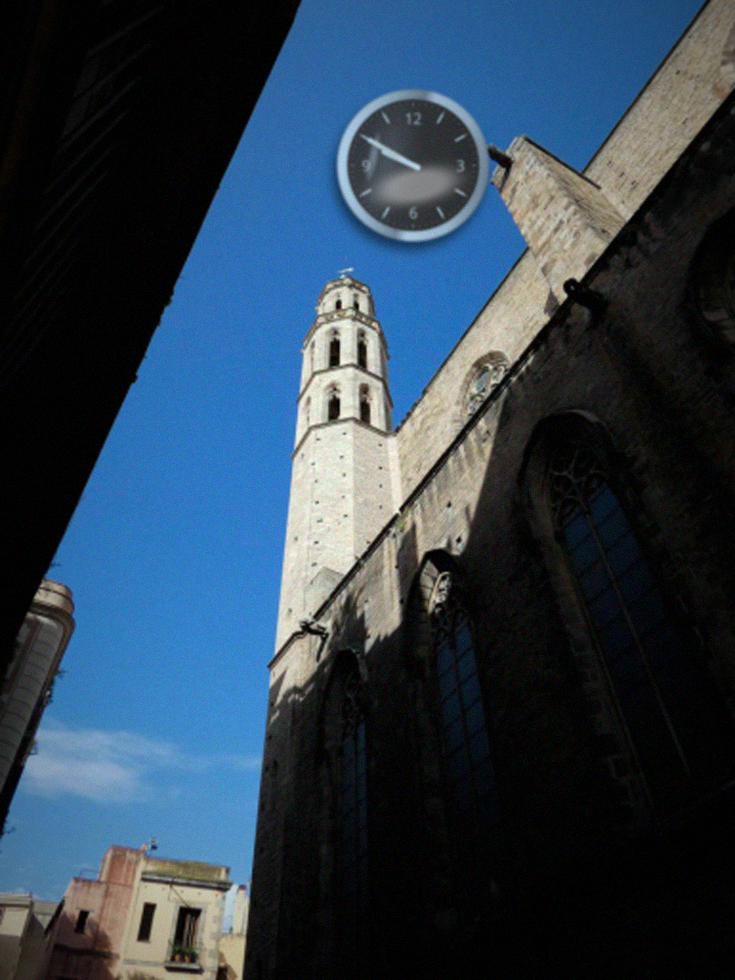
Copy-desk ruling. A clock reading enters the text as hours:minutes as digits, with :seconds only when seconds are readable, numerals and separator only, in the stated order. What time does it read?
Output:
9:50
